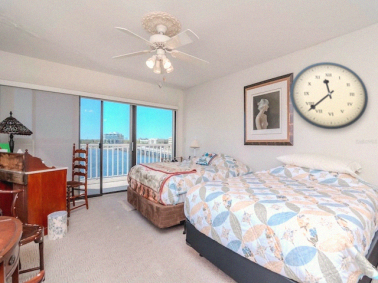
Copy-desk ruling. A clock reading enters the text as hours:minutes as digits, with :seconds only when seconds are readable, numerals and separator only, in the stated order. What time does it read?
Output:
11:38
